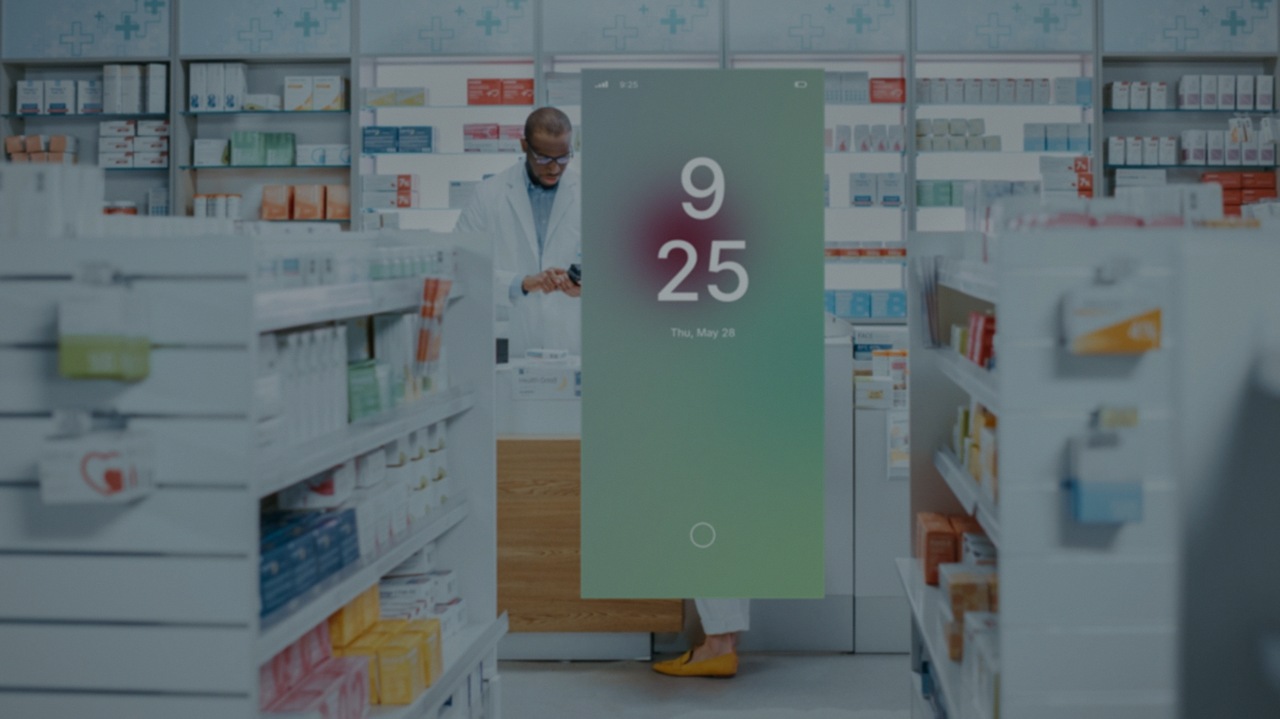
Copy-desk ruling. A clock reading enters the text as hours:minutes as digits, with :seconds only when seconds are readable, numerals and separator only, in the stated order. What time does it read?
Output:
9:25
